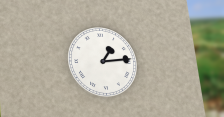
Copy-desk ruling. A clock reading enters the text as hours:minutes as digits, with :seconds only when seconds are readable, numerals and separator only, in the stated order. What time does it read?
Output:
1:14
